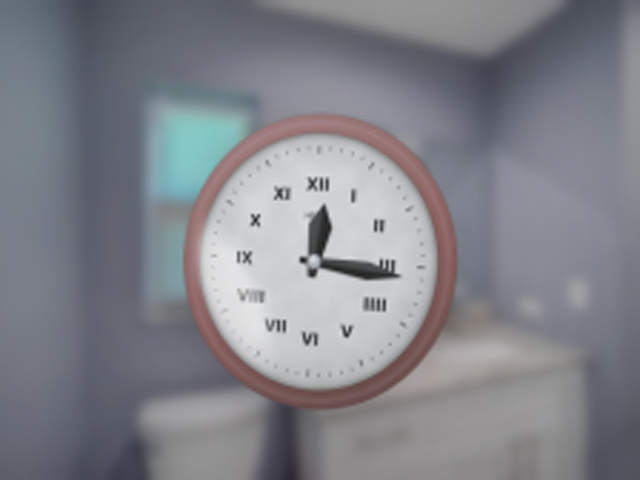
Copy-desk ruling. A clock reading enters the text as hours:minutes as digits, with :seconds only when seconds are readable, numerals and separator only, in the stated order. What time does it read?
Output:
12:16
